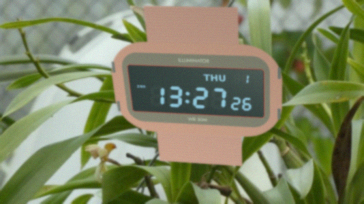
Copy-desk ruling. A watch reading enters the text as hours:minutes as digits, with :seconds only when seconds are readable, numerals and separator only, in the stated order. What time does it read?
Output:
13:27:26
